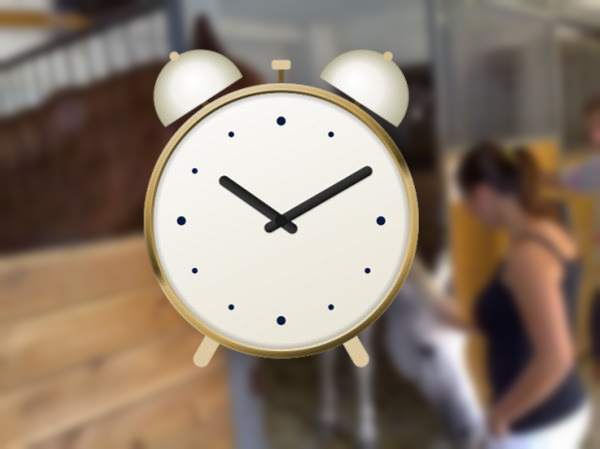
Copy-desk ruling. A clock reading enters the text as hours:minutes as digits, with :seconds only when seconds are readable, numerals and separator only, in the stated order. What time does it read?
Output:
10:10
